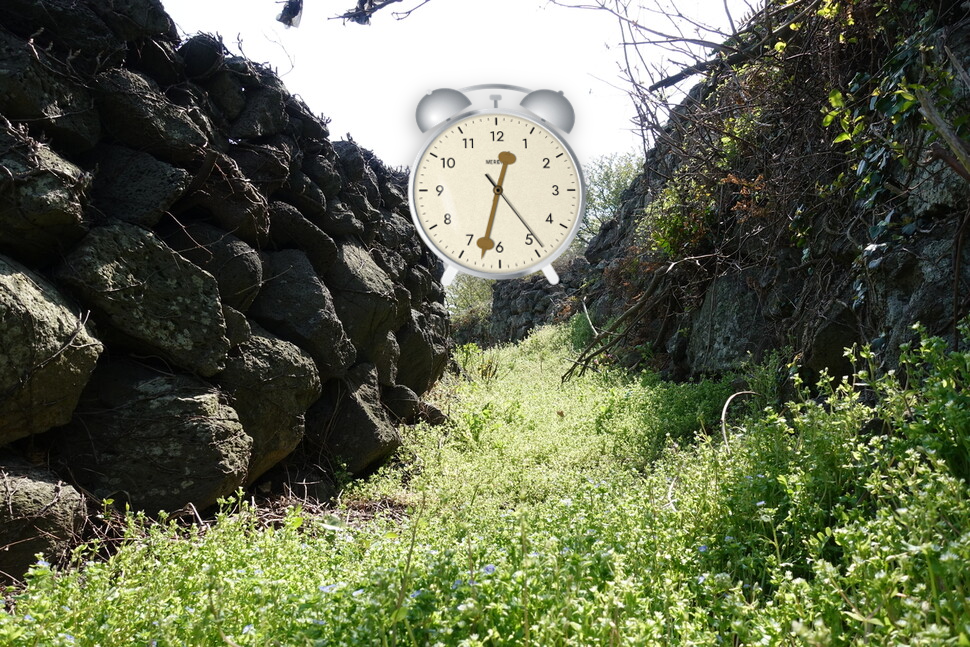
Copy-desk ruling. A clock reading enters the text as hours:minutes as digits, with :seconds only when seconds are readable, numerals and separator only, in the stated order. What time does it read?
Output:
12:32:24
